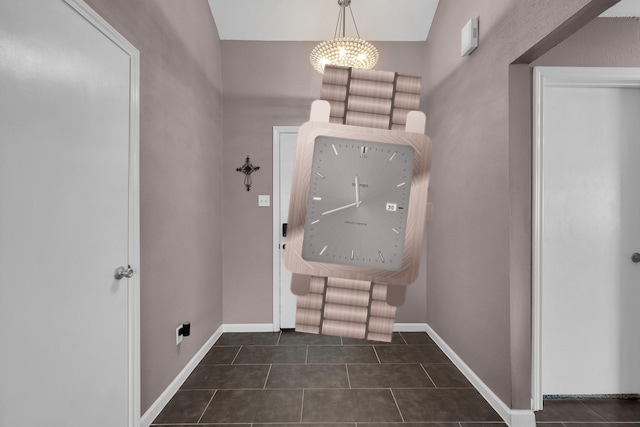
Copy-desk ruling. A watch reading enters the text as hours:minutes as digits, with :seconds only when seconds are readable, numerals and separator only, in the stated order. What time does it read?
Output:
11:41
